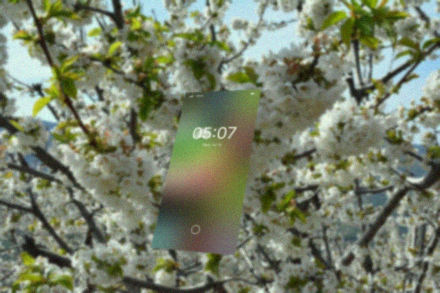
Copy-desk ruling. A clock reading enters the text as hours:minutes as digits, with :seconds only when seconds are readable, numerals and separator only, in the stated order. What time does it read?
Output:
5:07
